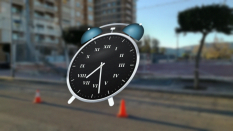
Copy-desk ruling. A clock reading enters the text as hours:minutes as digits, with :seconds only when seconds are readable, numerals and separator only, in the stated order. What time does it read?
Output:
7:28
